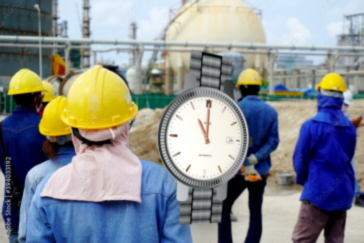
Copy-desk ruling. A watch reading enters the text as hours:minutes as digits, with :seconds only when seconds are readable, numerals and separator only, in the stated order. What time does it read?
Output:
11:00
